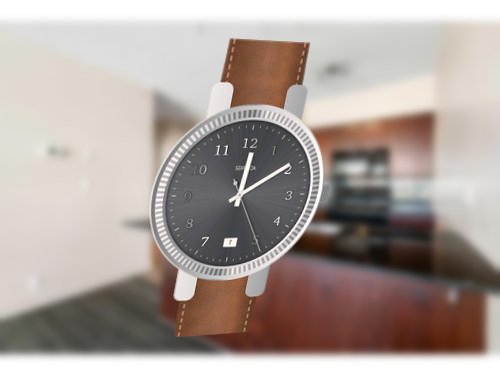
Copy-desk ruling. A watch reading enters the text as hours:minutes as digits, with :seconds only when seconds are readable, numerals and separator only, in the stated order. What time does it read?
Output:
12:09:25
